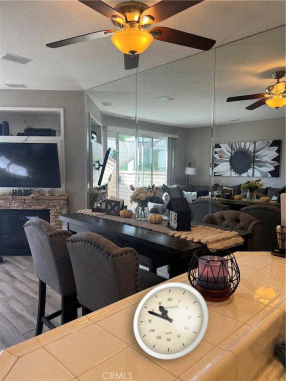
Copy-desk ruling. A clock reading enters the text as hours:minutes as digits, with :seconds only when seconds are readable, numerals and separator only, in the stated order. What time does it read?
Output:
10:49
